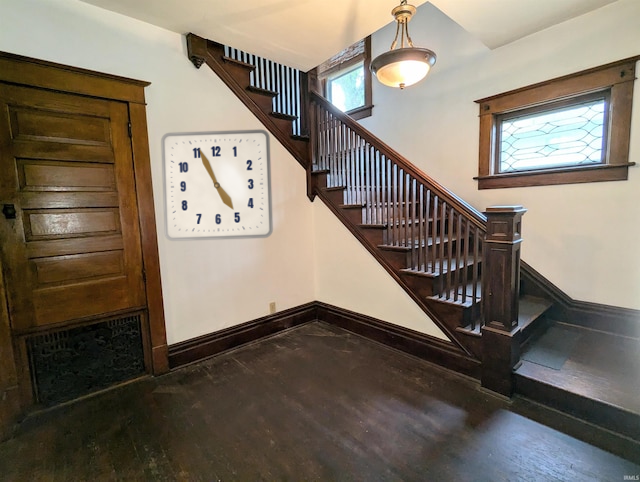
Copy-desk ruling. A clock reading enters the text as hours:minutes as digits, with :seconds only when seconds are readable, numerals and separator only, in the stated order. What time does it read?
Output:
4:56
